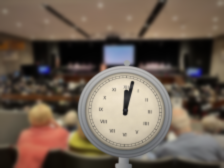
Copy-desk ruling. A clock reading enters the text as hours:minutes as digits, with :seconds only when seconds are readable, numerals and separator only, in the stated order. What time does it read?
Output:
12:02
